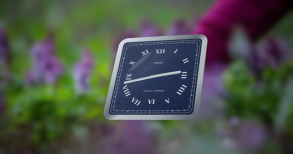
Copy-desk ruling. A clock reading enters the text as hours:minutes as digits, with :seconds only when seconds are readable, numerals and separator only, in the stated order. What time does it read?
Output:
2:43
